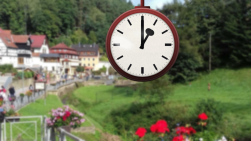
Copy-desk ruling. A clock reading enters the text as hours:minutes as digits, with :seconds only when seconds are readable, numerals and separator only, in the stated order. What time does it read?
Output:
1:00
